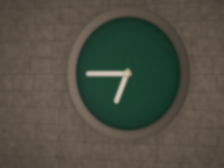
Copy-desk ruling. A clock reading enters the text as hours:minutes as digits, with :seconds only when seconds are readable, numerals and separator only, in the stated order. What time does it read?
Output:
6:45
